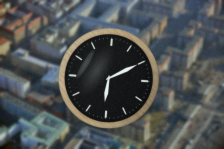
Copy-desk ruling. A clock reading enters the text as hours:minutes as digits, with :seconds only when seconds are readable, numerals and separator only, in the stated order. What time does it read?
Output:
6:10
